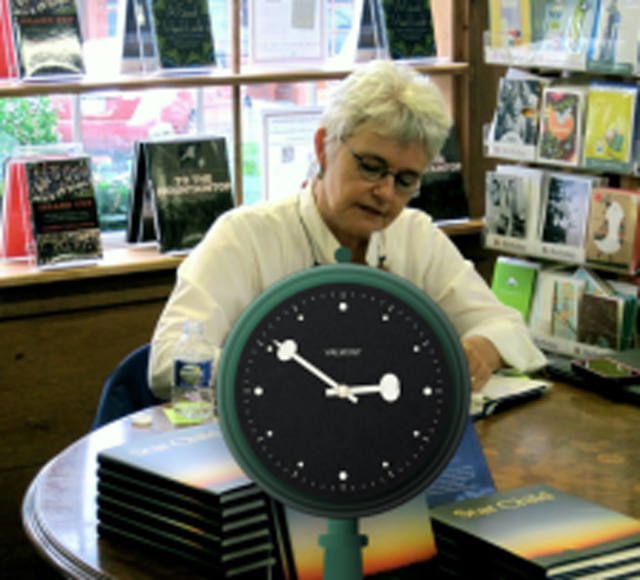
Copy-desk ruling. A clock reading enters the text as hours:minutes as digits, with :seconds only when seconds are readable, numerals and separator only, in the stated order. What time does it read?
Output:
2:51
